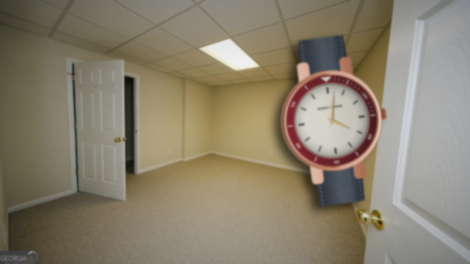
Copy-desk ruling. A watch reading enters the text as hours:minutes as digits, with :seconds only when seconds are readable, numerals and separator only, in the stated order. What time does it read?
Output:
4:02
